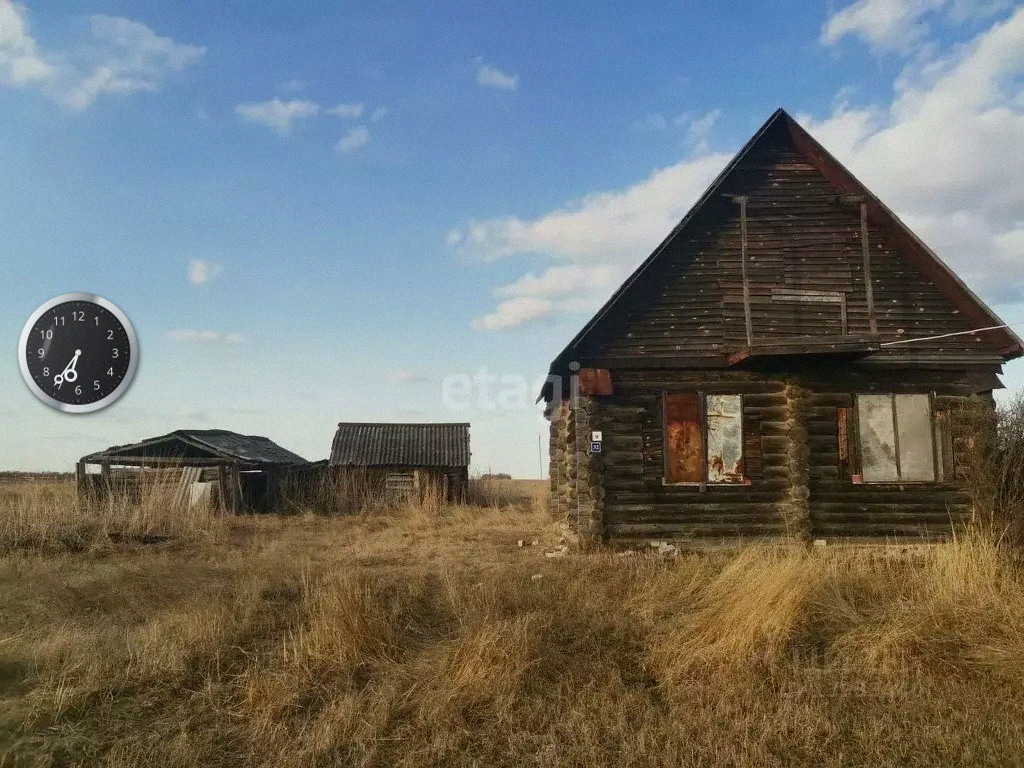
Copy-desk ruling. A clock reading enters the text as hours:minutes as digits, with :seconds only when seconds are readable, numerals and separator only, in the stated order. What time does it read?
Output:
6:36
